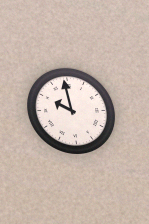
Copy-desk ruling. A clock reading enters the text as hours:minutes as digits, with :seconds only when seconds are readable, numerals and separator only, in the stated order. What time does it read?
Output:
9:59
